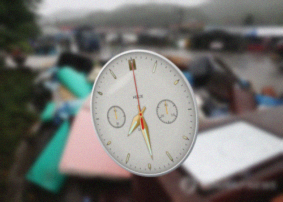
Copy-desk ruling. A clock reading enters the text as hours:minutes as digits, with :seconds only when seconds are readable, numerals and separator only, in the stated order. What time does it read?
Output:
7:29
